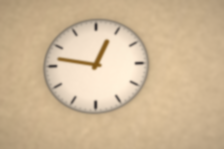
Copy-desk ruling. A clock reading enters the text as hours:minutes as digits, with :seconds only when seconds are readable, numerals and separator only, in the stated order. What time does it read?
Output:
12:47
